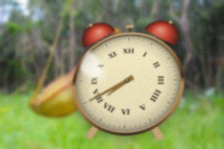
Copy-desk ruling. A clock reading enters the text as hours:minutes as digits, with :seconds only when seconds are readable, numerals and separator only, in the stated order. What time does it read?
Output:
7:40
